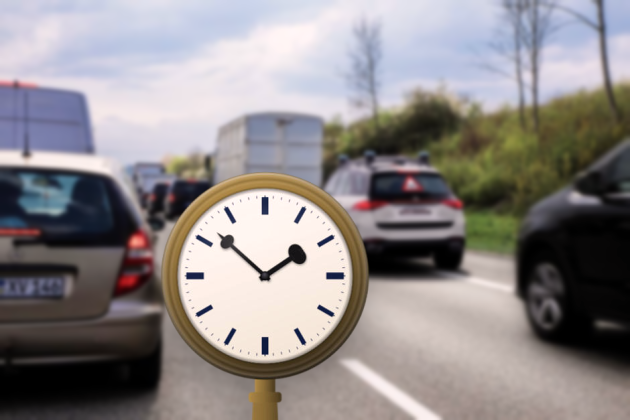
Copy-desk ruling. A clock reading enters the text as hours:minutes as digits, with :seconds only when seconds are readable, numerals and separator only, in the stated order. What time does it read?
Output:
1:52
